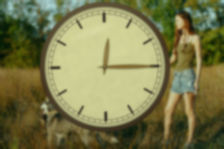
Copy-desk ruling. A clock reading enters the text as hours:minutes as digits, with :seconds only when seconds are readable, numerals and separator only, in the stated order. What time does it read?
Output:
12:15
